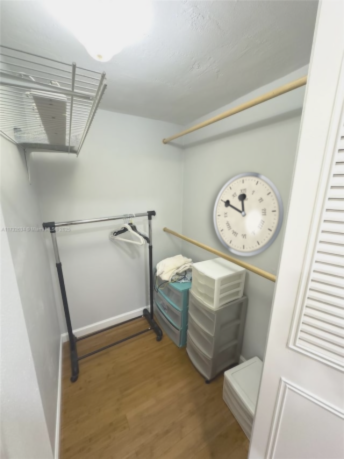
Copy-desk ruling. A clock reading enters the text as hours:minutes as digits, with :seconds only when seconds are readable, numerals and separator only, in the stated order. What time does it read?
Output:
11:50
